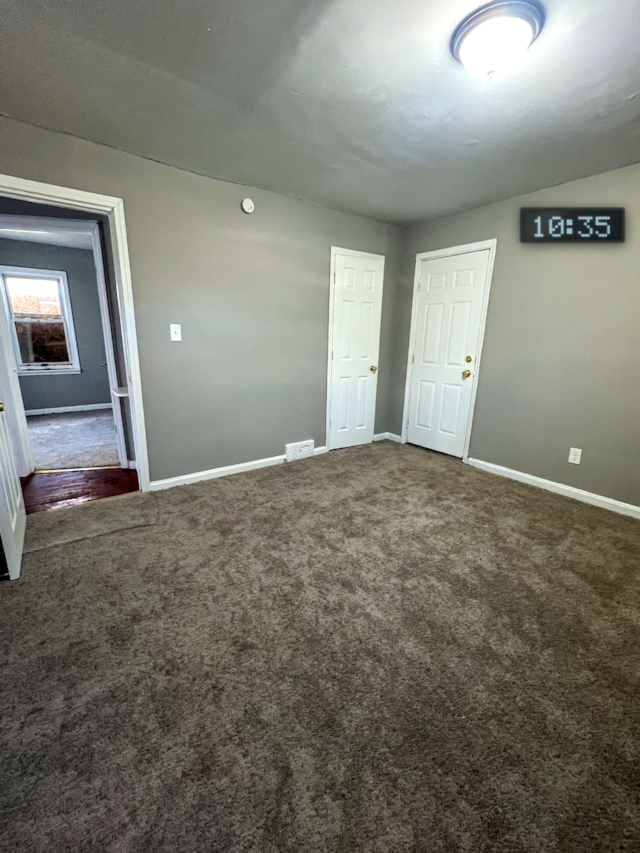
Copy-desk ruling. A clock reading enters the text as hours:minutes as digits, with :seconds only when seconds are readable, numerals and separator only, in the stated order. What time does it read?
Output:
10:35
